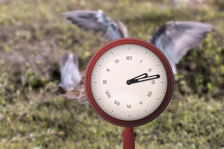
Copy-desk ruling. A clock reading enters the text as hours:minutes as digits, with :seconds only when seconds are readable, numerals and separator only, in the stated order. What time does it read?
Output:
2:13
